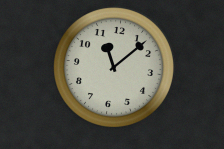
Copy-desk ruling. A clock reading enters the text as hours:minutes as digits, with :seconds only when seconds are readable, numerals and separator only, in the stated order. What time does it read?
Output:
11:07
